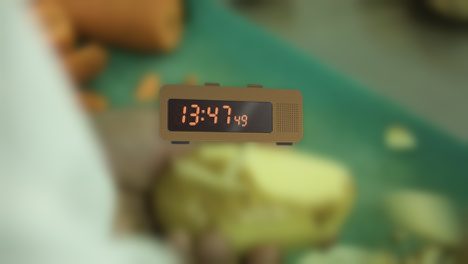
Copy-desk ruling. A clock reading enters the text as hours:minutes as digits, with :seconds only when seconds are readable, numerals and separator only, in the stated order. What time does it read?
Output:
13:47:49
